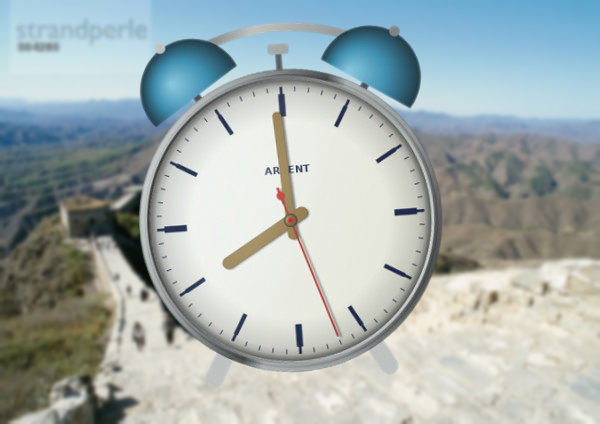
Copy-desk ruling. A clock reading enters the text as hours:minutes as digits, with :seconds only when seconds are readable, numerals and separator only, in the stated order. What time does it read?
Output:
7:59:27
